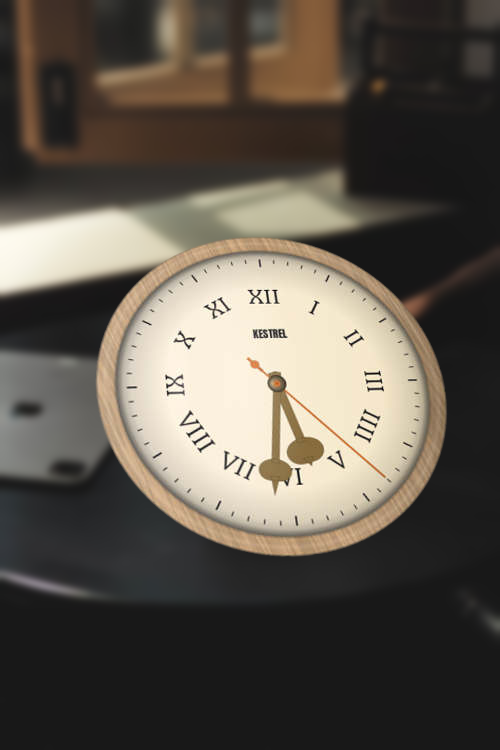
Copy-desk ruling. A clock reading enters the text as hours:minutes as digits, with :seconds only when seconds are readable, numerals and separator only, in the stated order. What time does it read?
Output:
5:31:23
